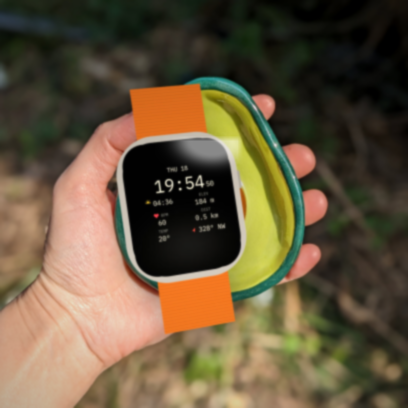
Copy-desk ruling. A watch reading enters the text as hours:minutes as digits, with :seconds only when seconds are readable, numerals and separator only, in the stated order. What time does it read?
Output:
19:54
